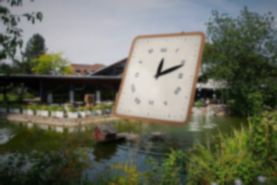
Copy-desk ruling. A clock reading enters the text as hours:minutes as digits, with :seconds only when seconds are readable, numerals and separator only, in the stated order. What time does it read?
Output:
12:11
